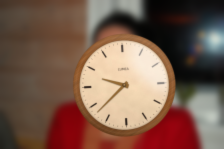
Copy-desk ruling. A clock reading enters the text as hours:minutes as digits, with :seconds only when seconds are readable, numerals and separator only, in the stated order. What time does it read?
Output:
9:38
